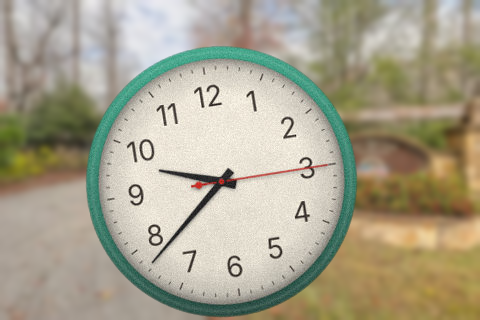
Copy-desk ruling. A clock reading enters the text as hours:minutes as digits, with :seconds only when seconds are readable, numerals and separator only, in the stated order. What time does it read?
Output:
9:38:15
